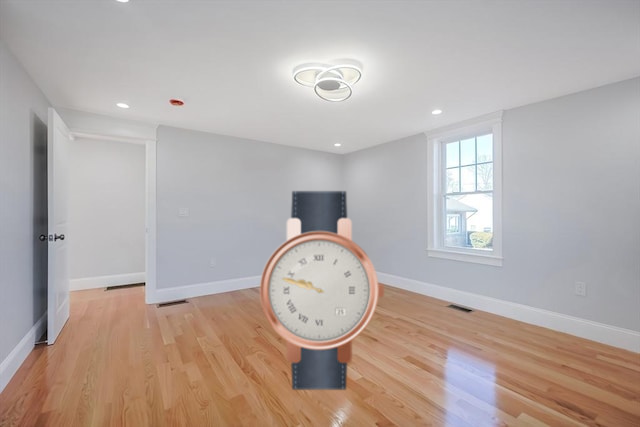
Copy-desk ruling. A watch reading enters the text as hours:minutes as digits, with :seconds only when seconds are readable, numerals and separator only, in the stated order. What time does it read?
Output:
9:48
